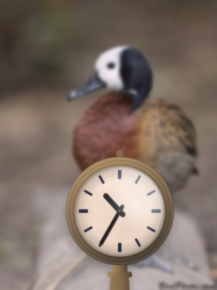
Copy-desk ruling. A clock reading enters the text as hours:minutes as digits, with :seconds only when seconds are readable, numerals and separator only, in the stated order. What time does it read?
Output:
10:35
